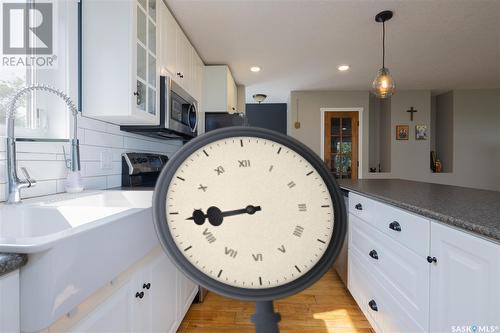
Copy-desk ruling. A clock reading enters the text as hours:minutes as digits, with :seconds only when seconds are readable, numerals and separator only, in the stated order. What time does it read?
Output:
8:44
